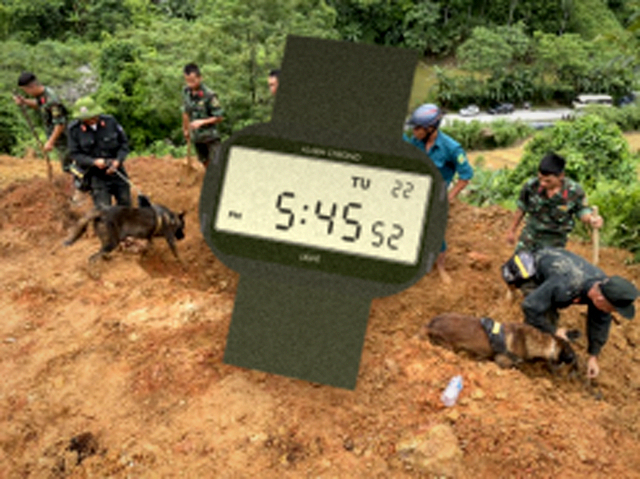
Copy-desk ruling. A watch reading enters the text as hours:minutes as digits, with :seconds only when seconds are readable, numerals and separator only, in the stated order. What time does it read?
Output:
5:45:52
